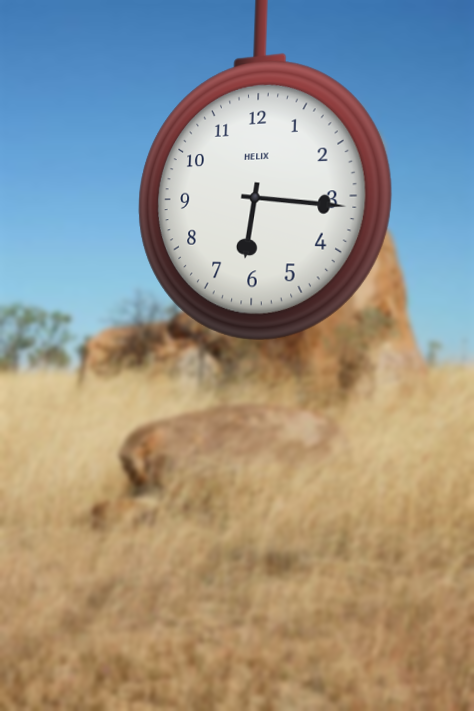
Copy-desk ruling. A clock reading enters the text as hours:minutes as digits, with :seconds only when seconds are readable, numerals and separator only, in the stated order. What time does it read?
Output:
6:16
